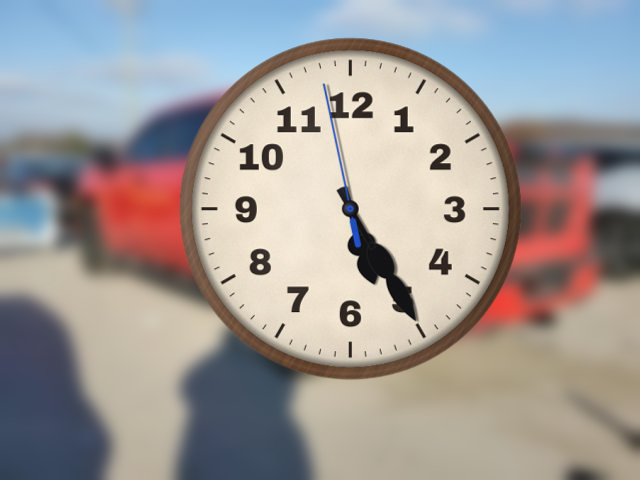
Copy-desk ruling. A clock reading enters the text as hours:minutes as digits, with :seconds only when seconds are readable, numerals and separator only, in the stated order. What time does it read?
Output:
5:24:58
